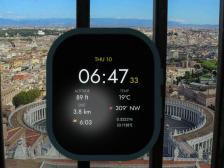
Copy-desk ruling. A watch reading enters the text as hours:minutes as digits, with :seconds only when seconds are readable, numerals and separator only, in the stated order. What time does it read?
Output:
6:47:33
